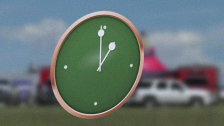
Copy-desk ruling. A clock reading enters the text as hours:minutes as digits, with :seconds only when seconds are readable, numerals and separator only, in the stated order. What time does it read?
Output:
12:59
